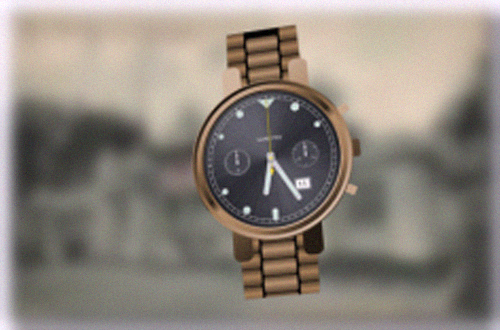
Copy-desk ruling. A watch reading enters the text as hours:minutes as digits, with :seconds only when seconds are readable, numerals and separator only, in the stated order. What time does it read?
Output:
6:25
